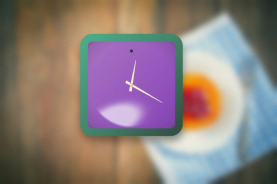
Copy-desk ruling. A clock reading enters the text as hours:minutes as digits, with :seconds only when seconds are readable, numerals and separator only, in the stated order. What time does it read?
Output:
12:20
